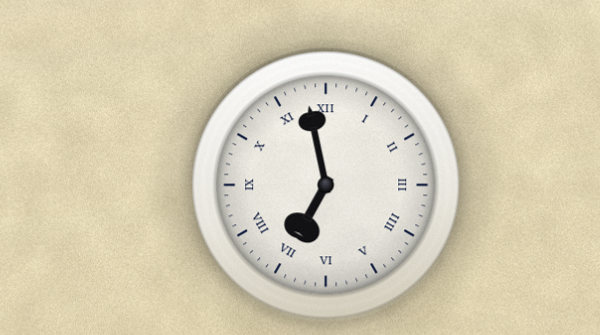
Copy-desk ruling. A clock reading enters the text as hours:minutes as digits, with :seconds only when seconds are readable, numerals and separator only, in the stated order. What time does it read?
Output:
6:58
